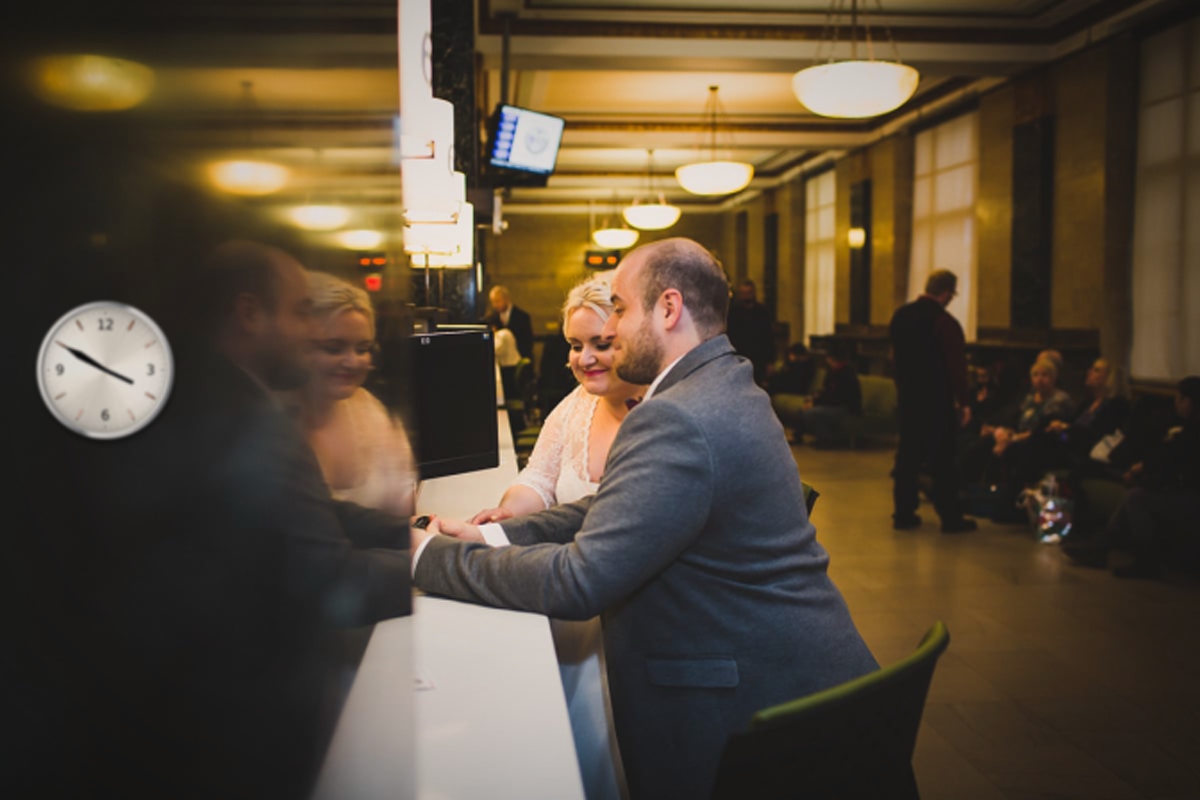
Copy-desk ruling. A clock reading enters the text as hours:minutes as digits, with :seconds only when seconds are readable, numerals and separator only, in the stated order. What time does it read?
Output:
3:50
